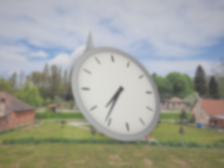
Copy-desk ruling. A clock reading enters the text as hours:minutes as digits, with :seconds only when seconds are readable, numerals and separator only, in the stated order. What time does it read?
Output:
7:36
